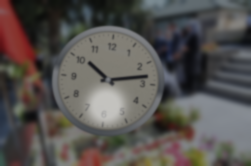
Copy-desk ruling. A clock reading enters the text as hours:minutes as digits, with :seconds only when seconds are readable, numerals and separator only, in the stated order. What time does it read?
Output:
10:13
